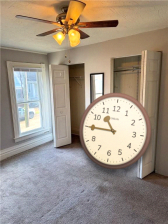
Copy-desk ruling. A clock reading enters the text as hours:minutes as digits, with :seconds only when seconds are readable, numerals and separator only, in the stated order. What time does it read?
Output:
10:45
